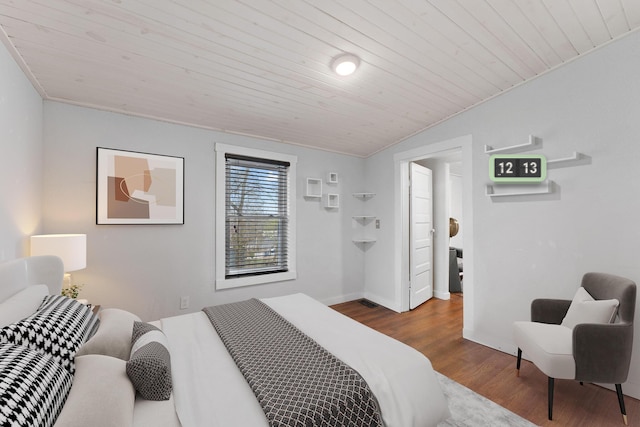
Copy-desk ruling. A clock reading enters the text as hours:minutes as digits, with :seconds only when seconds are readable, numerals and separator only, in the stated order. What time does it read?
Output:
12:13
